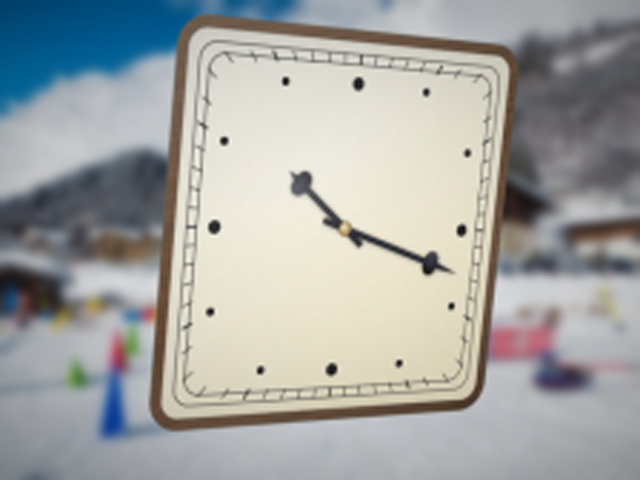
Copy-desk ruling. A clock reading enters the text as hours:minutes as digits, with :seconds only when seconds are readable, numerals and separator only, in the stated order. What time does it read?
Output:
10:18
